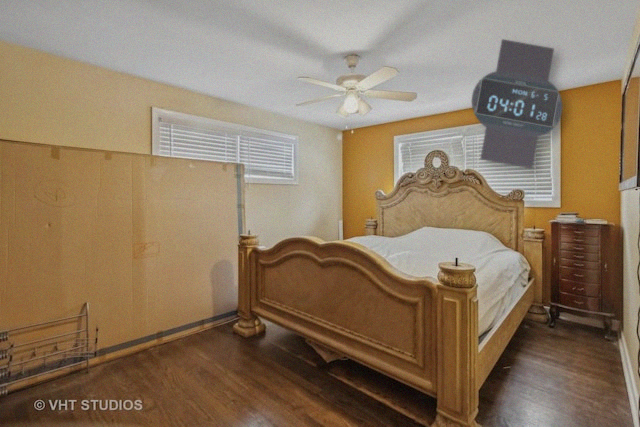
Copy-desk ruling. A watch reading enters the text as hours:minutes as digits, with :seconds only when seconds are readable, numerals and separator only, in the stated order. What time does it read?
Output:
4:01
